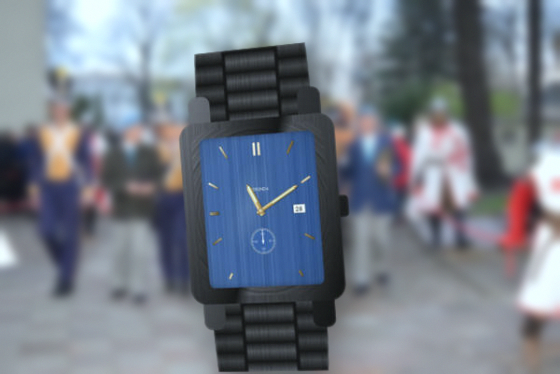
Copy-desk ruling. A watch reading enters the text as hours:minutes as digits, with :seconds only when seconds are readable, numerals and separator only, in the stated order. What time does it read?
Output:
11:10
